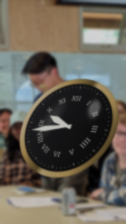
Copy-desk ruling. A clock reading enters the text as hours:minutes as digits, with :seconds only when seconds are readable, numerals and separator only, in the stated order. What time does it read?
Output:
9:43
